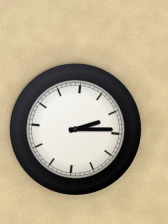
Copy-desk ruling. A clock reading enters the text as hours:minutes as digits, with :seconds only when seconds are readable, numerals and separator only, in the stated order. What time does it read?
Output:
2:14
